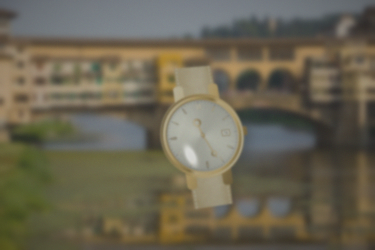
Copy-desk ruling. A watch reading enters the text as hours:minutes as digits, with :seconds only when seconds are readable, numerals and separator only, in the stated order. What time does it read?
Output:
11:26
